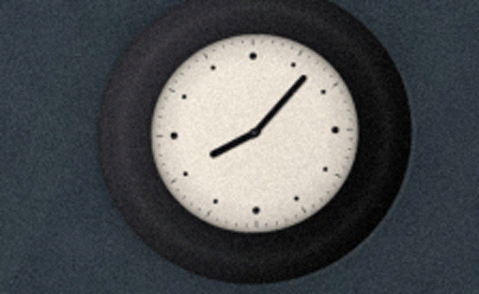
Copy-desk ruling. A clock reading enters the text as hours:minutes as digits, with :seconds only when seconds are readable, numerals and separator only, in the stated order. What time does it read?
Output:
8:07
